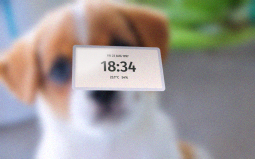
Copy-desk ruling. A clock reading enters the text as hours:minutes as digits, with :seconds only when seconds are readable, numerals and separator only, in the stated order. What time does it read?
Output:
18:34
